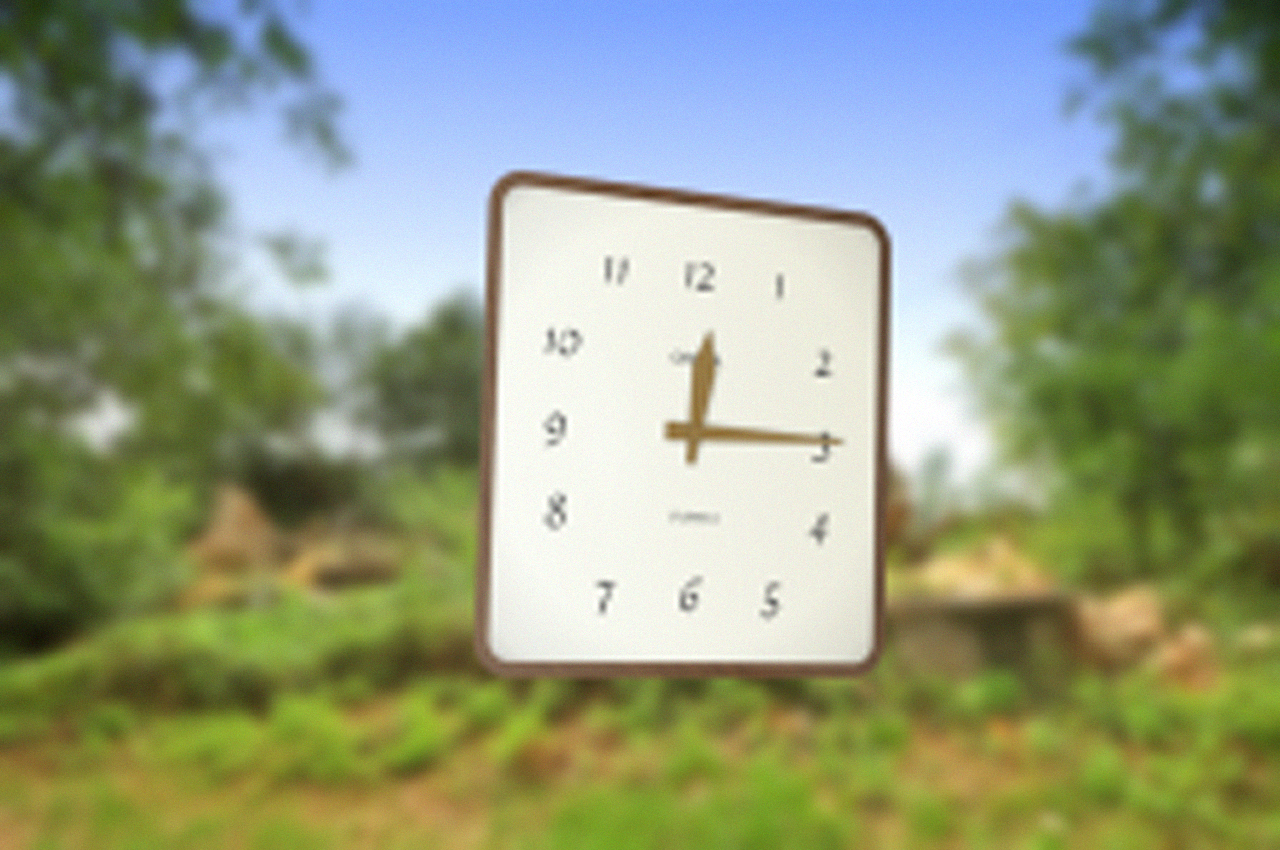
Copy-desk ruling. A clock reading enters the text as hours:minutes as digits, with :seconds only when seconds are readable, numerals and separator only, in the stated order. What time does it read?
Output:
12:15
